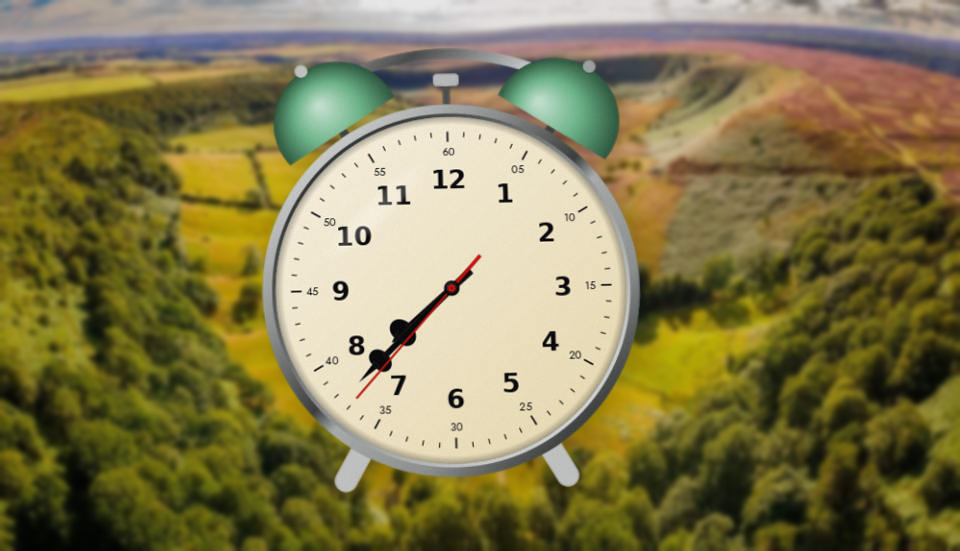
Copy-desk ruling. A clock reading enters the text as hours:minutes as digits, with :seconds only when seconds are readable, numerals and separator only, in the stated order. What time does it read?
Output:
7:37:37
